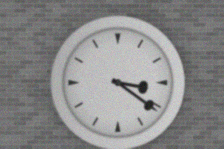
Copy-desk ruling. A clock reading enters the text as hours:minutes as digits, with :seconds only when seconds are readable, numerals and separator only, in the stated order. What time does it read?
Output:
3:21
